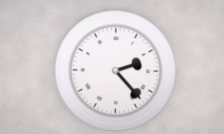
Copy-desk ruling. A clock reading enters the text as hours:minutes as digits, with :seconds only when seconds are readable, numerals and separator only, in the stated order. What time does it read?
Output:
2:23
